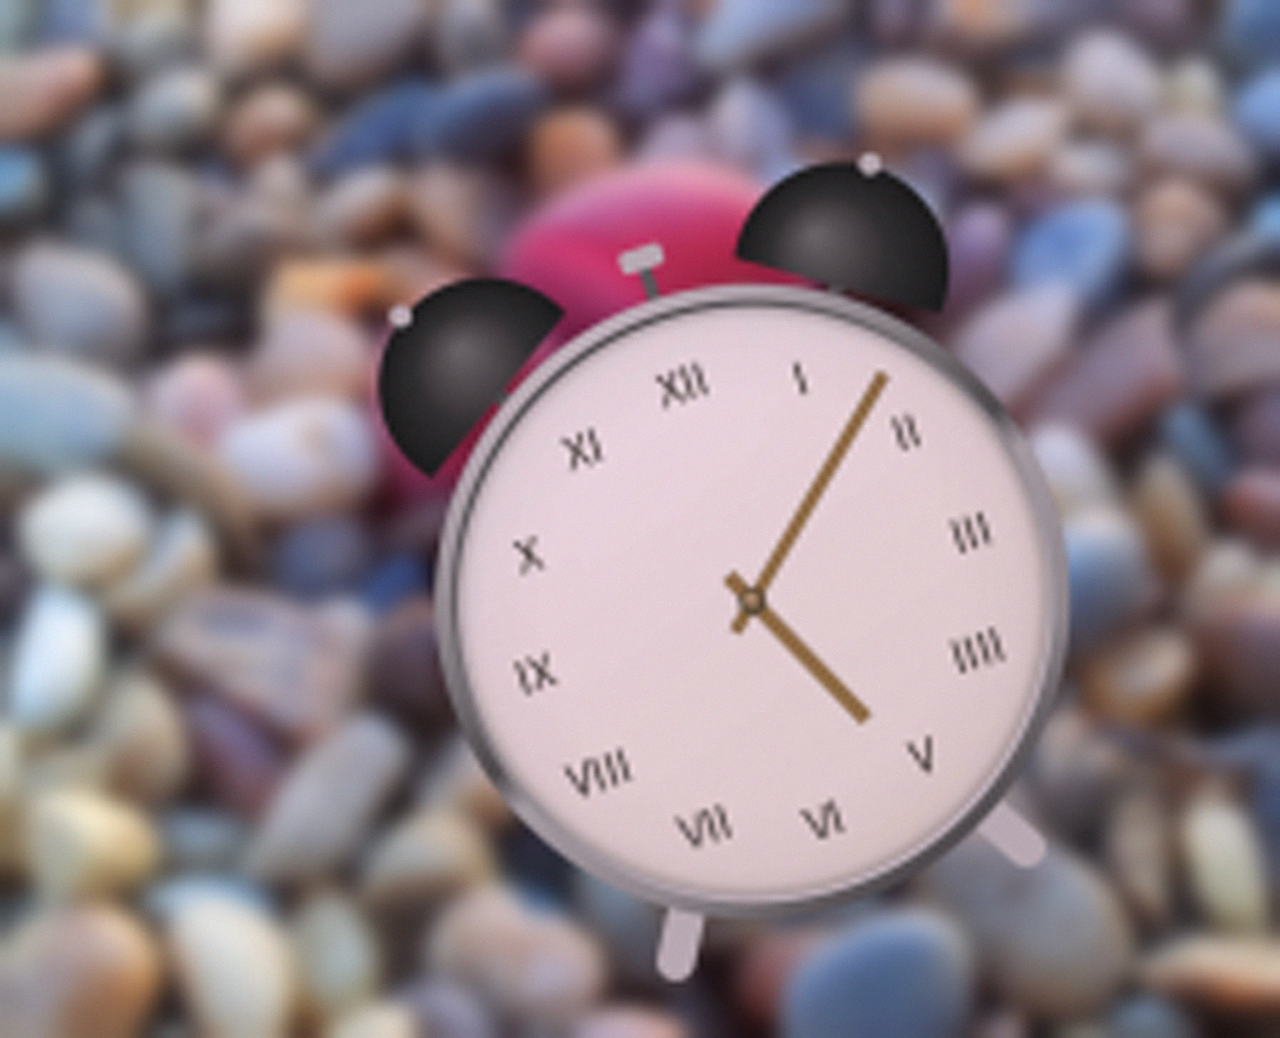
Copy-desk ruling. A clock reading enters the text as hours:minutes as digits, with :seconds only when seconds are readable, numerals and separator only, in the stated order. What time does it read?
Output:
5:08
